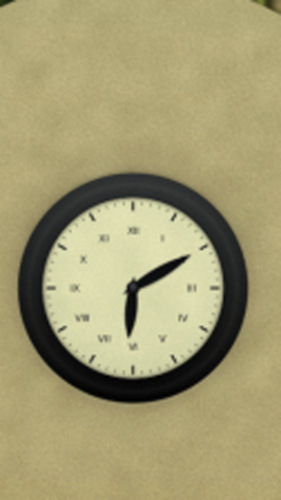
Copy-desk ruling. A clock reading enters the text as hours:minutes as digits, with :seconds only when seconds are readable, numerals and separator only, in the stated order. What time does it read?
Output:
6:10
